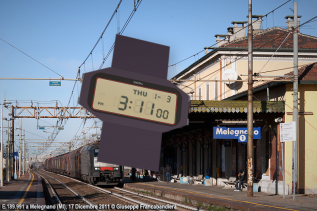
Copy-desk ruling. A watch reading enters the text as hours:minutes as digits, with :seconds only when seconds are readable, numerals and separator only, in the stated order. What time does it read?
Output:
3:11:00
